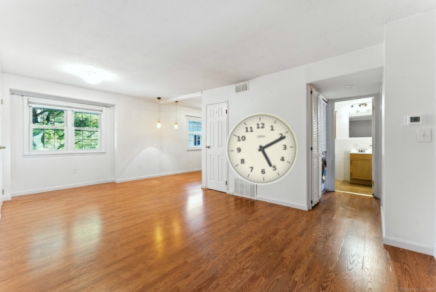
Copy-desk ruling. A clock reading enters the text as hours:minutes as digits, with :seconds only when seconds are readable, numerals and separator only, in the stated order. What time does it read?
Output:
5:11
